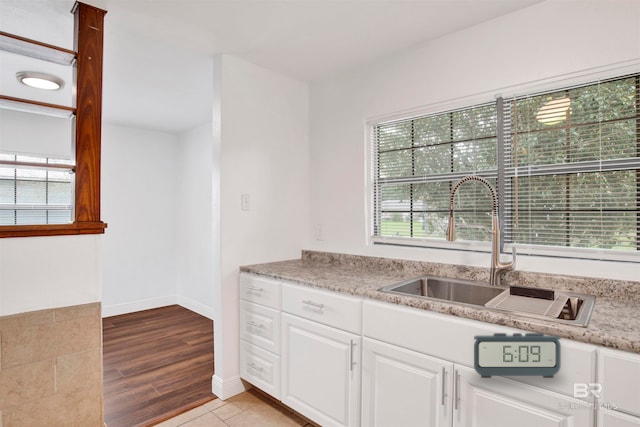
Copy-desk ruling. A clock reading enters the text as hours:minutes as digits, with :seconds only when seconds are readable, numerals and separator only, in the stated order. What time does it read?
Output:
6:09
